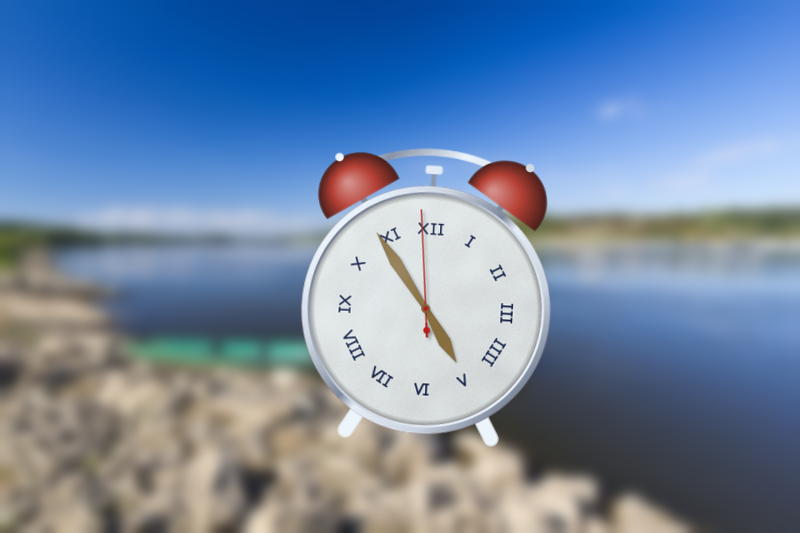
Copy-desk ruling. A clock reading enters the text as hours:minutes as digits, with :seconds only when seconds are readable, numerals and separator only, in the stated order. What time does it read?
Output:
4:53:59
